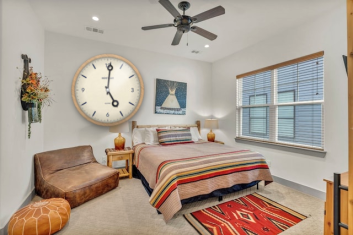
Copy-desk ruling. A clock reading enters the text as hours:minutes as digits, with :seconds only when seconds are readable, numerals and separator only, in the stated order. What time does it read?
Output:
5:01
